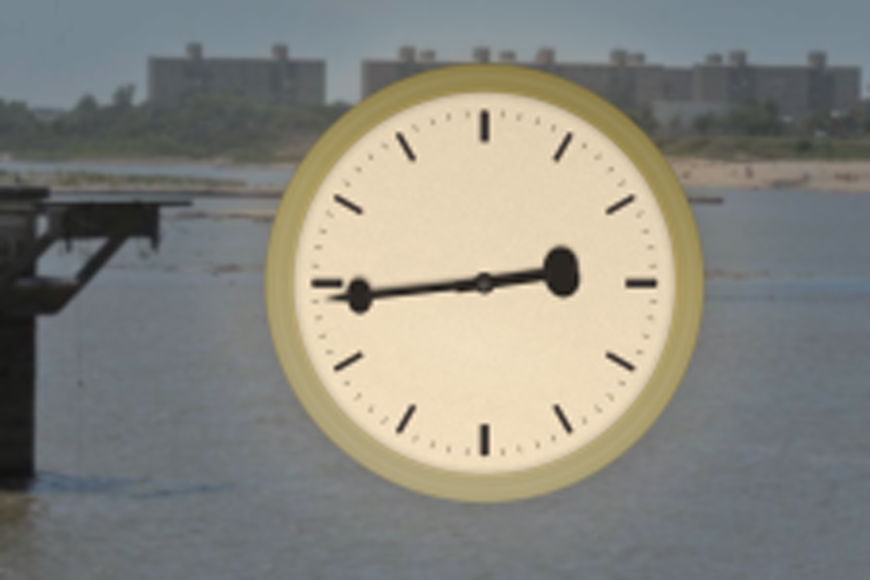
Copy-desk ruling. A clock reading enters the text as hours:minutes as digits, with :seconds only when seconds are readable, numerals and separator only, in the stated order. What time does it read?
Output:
2:44
